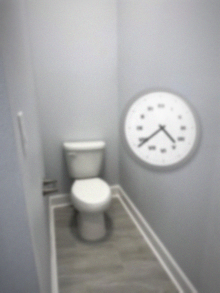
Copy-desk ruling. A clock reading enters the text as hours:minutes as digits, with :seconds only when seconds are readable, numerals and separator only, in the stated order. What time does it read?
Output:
4:39
